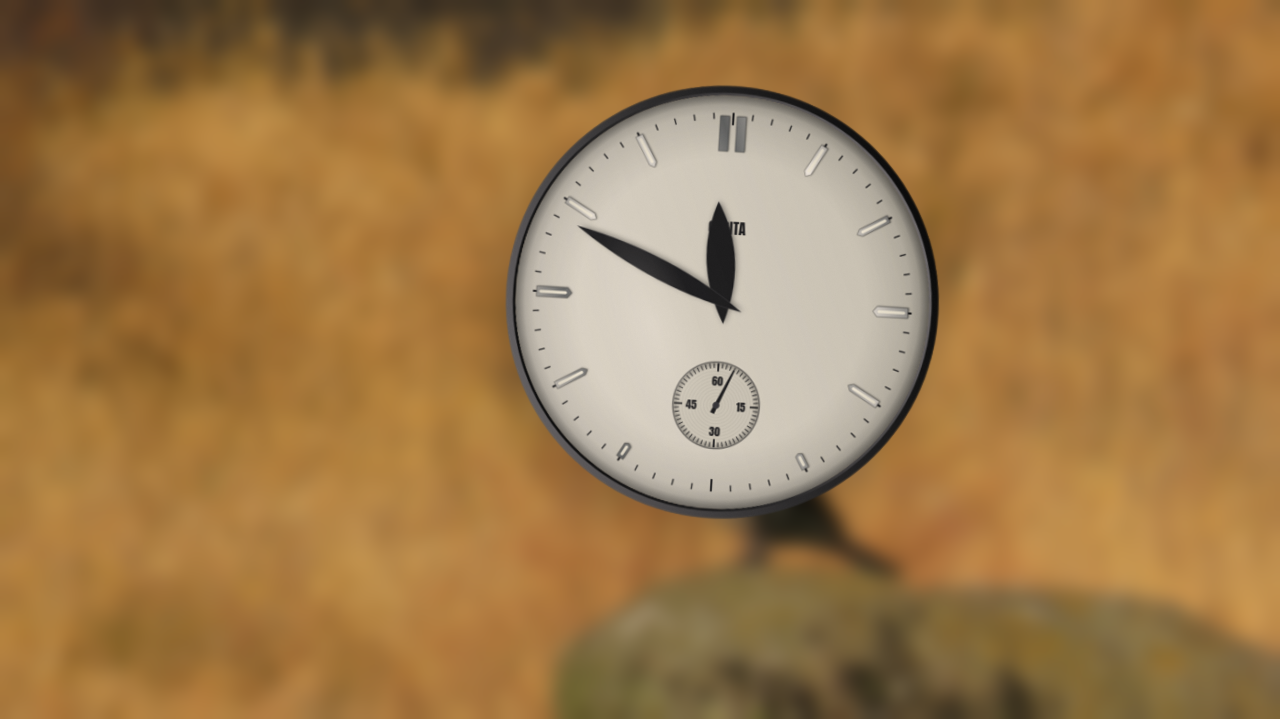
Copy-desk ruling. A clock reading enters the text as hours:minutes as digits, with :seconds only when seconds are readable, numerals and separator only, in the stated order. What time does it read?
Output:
11:49:04
